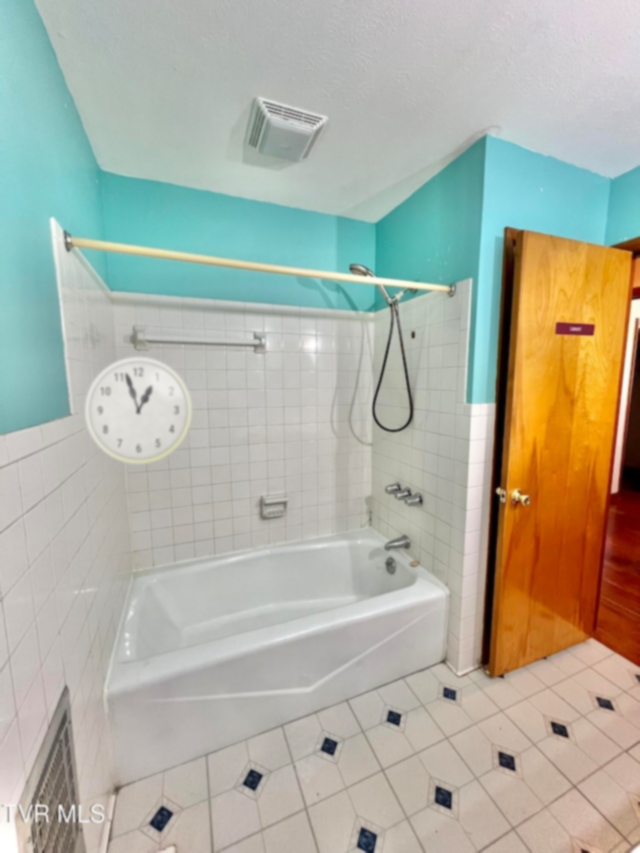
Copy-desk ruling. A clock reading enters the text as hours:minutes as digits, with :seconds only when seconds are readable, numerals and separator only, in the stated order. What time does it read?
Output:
12:57
